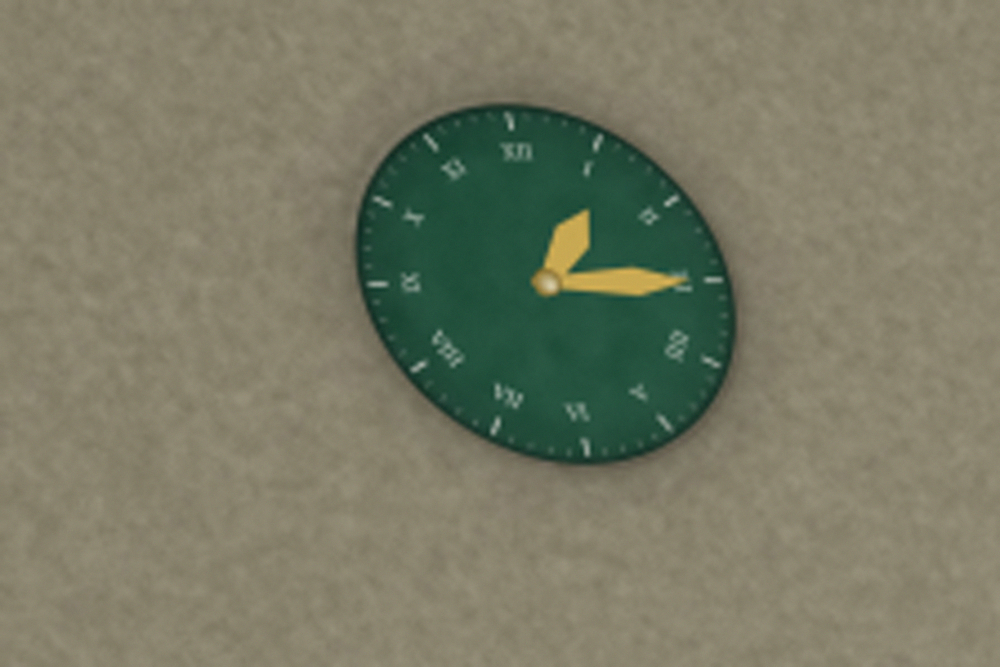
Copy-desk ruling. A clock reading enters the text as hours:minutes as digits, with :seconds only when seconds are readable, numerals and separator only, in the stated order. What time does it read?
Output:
1:15
